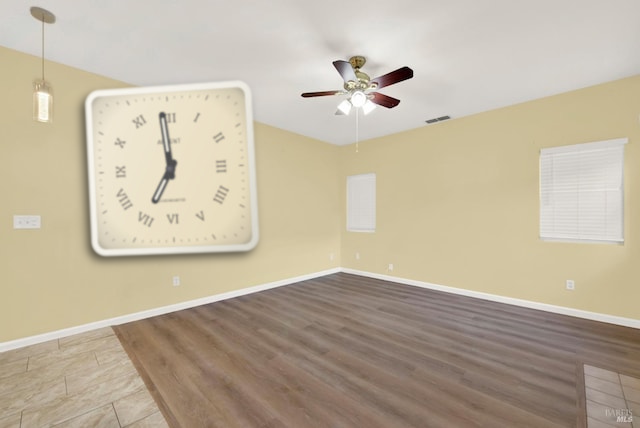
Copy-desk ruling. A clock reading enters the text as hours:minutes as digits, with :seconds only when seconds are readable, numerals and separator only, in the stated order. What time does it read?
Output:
6:59
